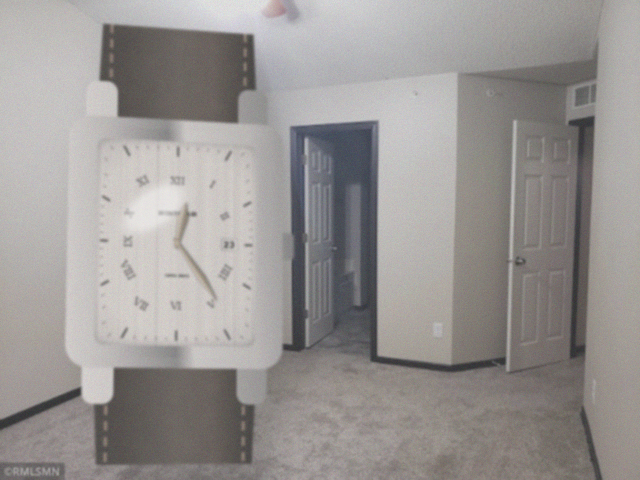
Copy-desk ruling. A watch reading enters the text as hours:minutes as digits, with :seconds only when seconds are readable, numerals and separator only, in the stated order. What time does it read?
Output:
12:24
